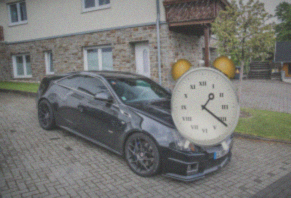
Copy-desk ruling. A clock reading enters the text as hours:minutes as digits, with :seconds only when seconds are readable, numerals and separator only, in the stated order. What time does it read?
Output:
1:21
